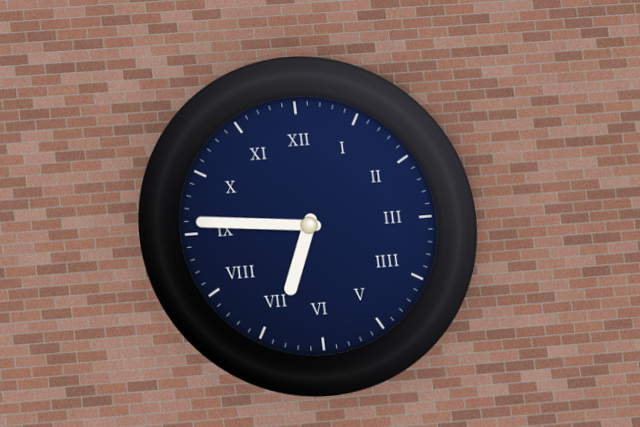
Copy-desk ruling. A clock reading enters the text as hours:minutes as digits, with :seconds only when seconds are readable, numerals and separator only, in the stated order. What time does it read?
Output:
6:46
